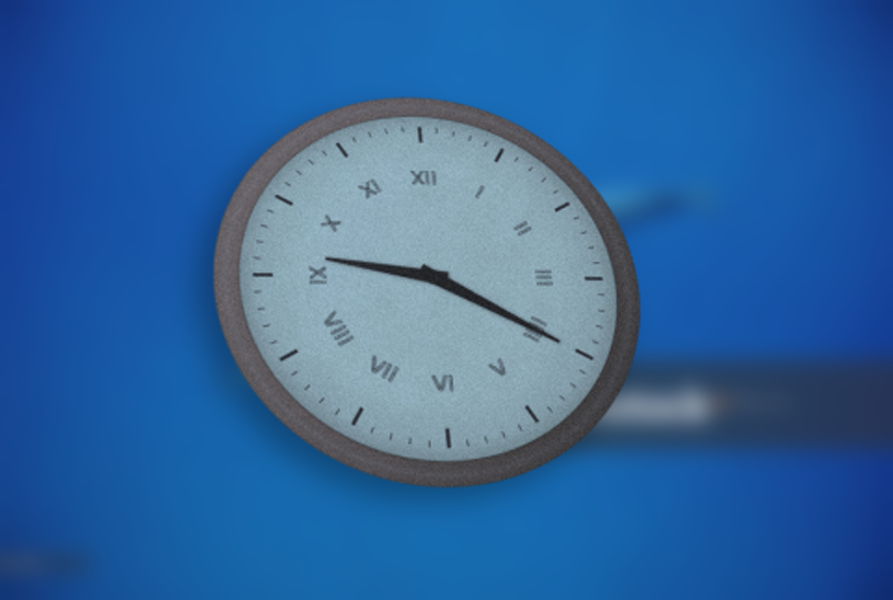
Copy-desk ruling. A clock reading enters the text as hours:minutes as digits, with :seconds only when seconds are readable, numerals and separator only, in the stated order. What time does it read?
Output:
9:20
